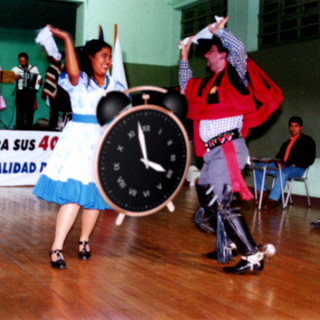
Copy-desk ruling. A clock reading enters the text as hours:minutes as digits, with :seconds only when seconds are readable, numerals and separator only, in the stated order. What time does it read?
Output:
3:58
